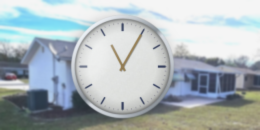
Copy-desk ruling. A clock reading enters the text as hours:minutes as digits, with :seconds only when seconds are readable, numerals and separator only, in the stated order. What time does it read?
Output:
11:05
